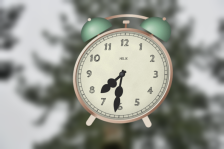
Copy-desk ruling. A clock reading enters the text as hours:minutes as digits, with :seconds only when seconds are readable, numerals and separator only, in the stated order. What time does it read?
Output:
7:31
